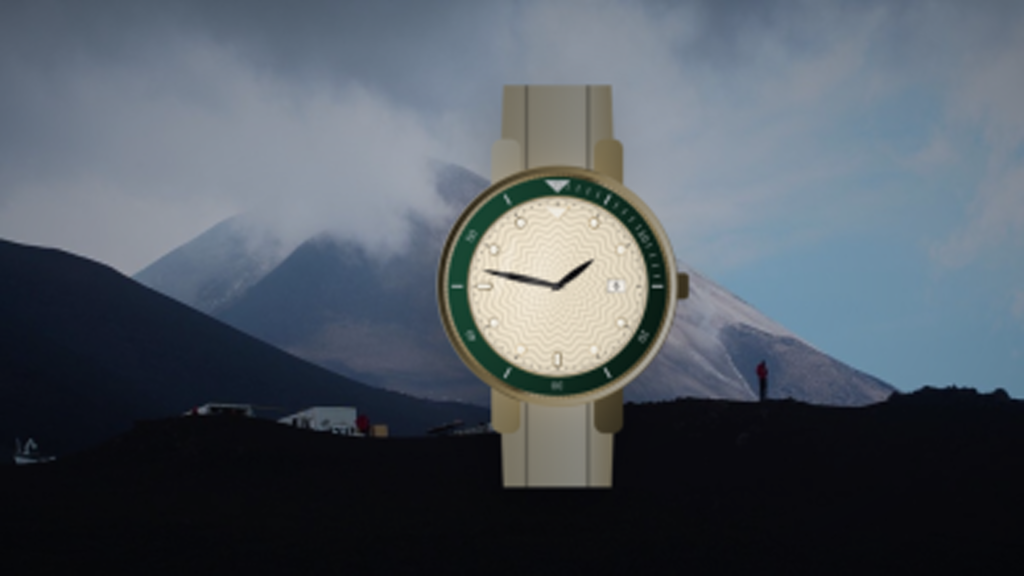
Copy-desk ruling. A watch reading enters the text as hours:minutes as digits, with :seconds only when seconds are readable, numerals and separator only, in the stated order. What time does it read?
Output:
1:47
